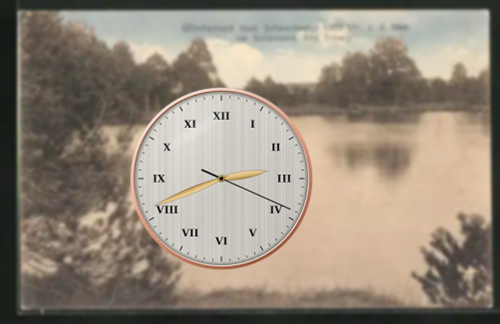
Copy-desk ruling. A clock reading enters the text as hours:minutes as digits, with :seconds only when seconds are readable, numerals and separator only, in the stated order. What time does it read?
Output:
2:41:19
